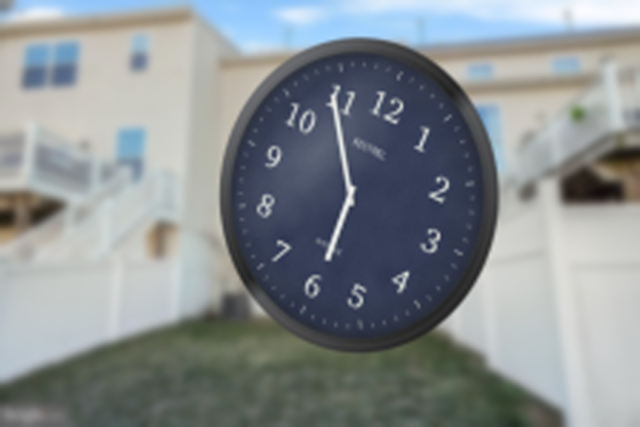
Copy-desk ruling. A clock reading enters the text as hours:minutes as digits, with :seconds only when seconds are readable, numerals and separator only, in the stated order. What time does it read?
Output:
5:54
